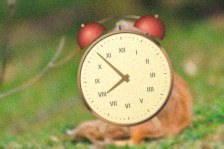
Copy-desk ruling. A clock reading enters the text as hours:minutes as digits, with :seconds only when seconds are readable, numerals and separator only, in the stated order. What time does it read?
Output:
7:53
